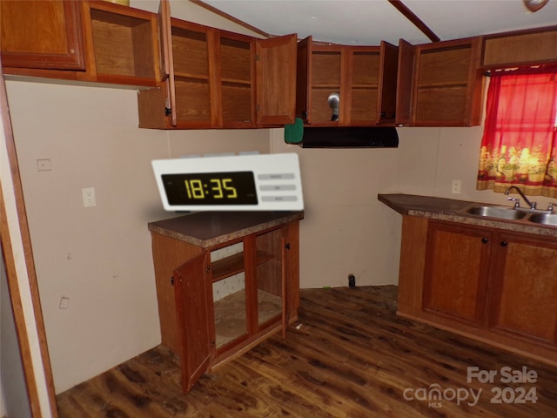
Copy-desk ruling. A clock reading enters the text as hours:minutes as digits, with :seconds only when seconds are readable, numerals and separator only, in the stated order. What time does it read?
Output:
18:35
